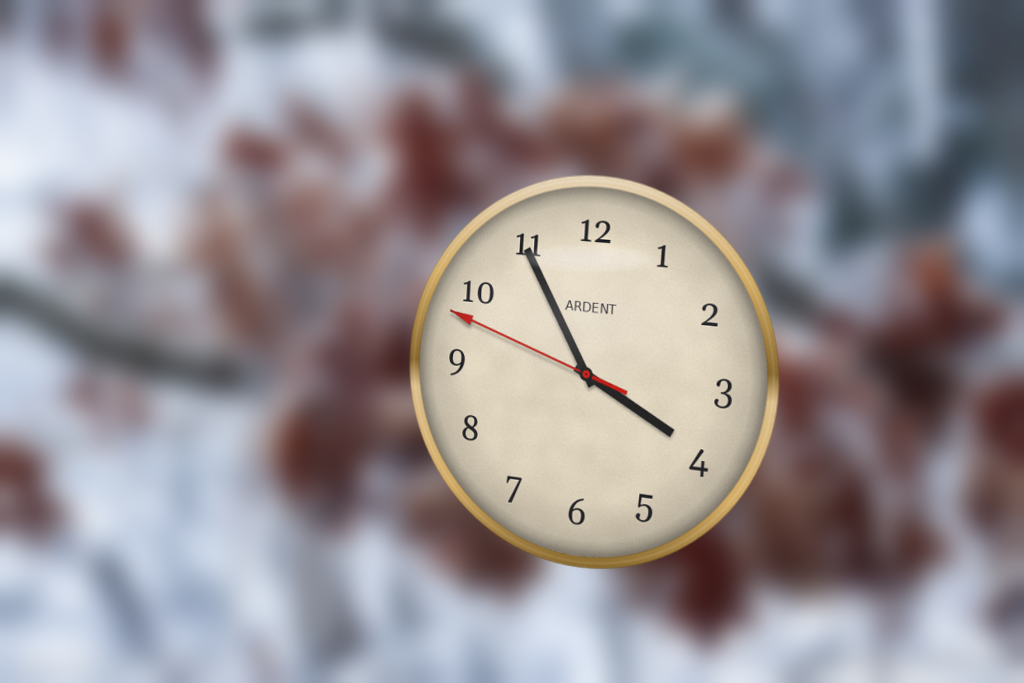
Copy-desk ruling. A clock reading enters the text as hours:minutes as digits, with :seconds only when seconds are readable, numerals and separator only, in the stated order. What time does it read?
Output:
3:54:48
